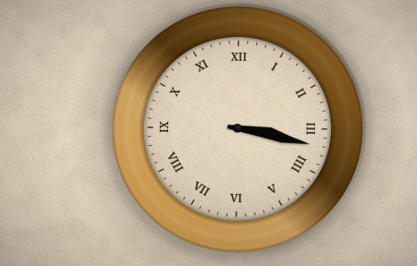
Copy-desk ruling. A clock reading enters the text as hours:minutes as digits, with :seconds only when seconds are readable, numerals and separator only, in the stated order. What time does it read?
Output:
3:17
